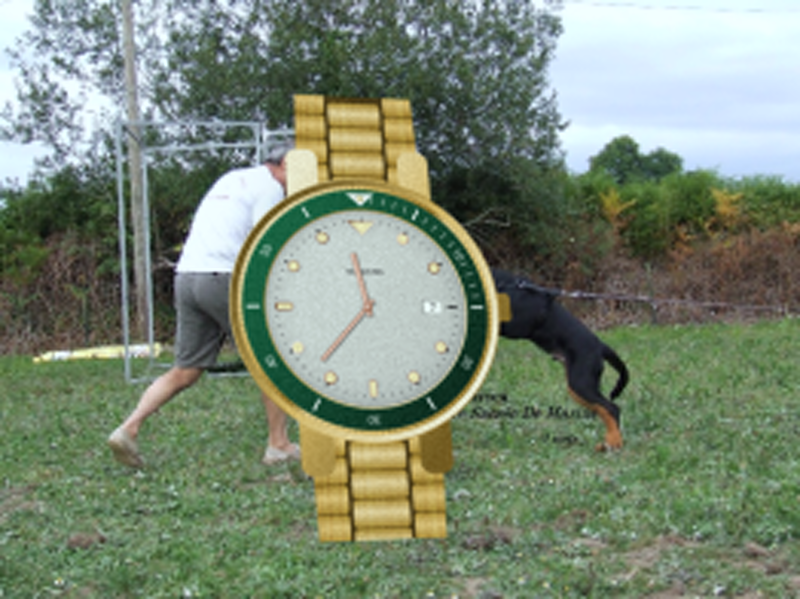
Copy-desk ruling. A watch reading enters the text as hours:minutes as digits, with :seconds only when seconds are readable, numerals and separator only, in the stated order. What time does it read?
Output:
11:37
